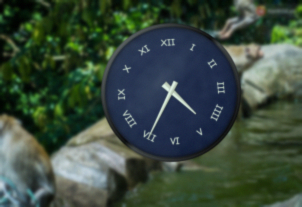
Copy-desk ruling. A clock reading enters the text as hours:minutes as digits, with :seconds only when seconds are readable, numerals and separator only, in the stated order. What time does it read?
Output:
4:35
